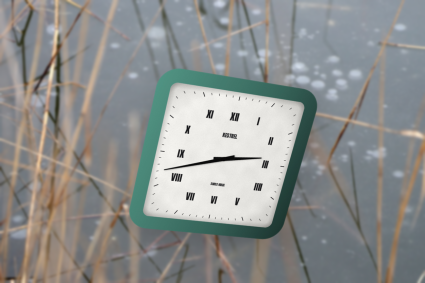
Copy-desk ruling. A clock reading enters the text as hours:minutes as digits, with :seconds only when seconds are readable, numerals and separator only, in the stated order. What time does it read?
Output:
2:42
